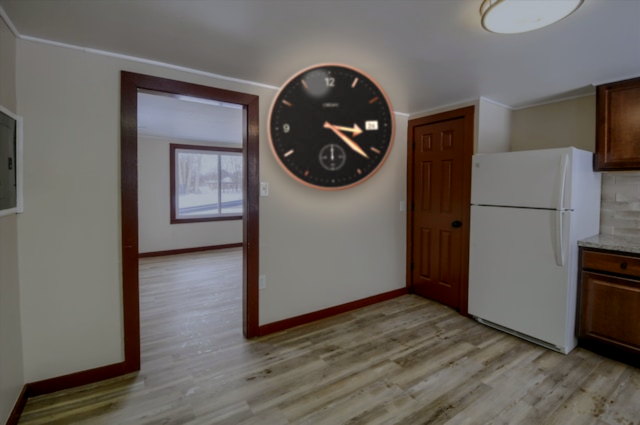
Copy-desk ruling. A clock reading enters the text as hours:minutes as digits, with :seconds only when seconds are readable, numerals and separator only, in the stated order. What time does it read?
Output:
3:22
